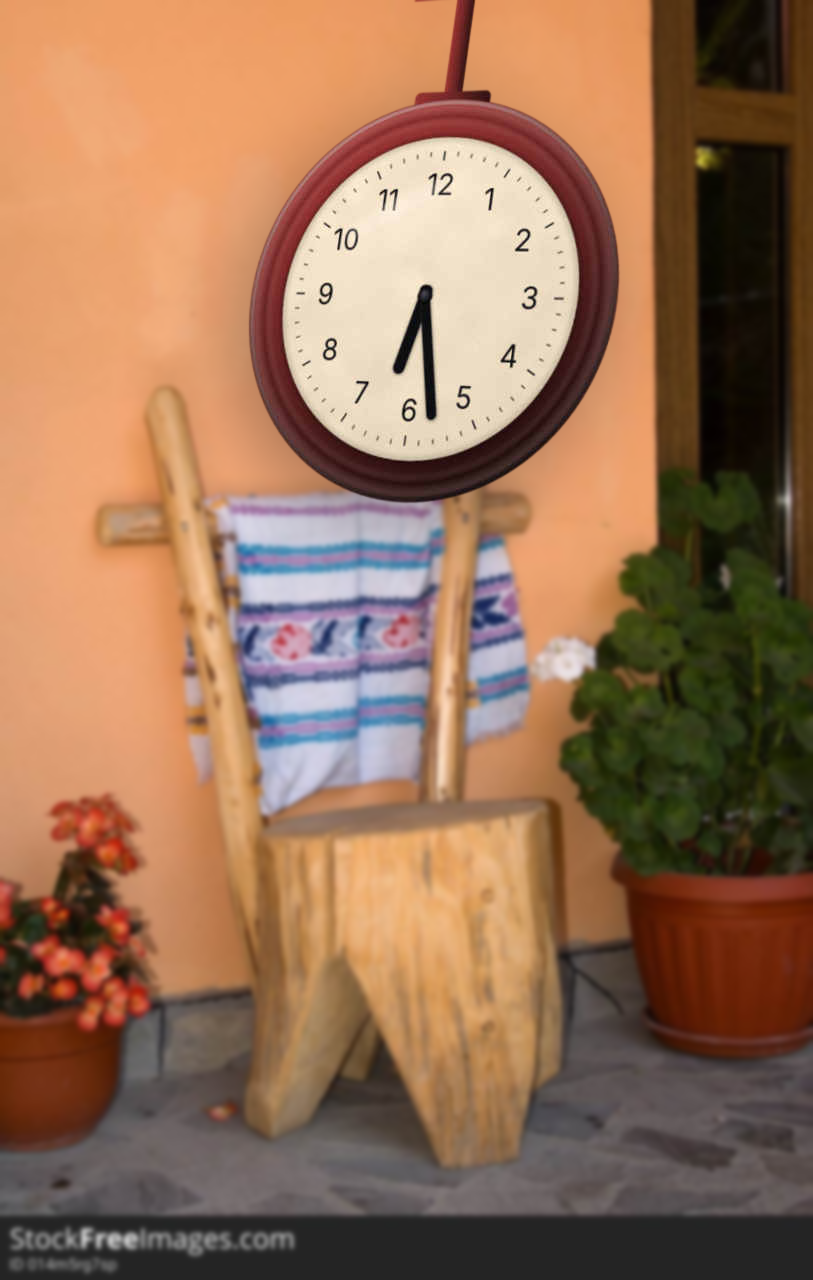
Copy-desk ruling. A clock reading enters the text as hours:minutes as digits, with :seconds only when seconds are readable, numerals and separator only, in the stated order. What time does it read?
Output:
6:28
